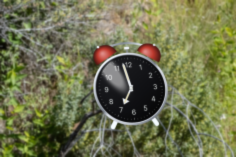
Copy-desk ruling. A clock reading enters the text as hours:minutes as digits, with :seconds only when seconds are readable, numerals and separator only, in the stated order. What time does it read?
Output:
6:58
